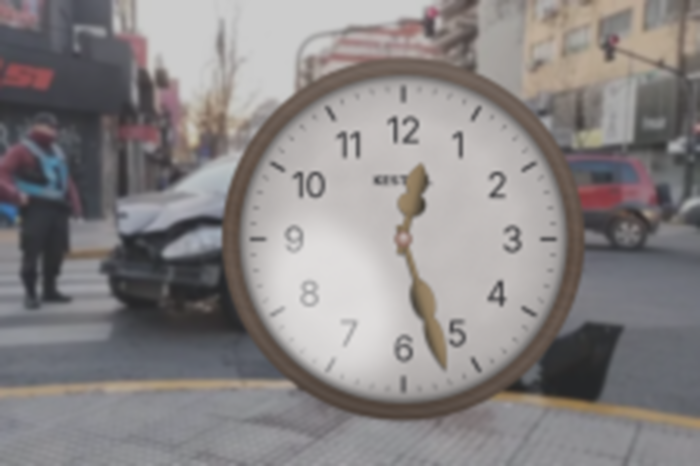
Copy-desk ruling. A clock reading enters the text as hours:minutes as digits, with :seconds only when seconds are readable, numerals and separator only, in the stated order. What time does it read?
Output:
12:27
